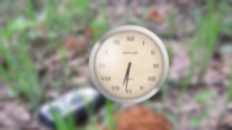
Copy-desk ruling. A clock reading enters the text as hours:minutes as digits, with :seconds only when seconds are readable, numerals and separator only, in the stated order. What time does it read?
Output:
6:31
